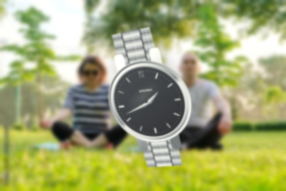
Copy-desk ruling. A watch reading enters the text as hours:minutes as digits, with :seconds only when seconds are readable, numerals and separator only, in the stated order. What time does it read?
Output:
1:42
